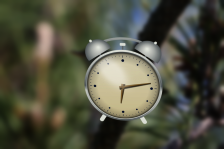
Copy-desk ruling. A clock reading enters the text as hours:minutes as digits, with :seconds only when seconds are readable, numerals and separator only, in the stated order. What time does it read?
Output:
6:13
